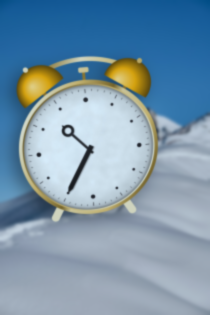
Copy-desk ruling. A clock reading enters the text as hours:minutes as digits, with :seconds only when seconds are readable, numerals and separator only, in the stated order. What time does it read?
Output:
10:35
